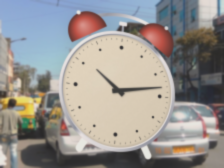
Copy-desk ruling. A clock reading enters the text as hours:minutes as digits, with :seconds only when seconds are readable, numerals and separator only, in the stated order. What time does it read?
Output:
10:13
